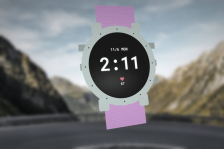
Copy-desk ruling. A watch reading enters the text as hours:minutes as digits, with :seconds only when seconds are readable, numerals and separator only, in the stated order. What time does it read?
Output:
2:11
